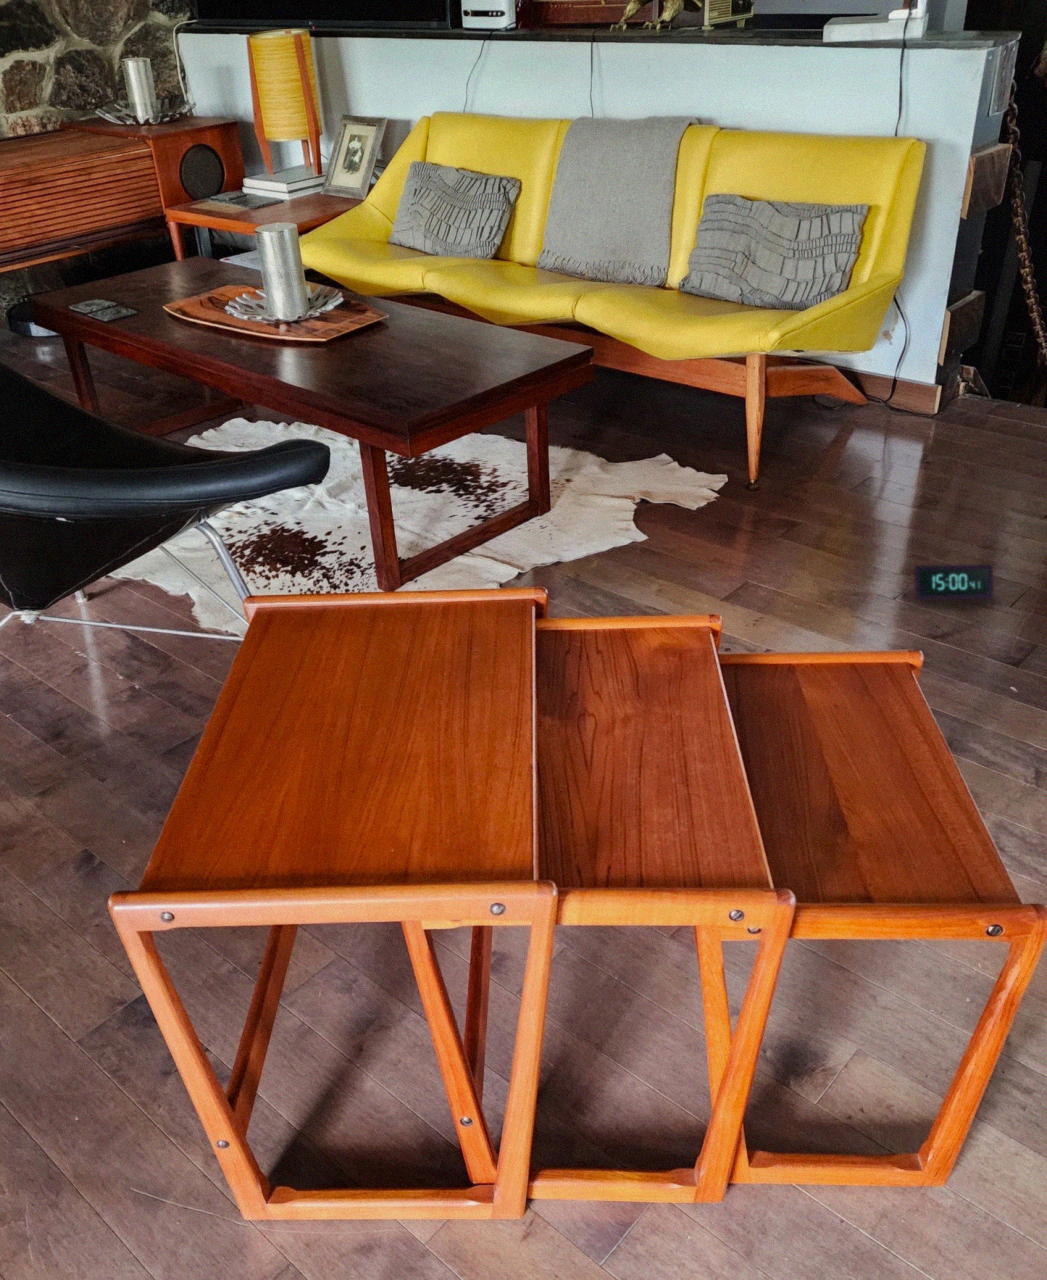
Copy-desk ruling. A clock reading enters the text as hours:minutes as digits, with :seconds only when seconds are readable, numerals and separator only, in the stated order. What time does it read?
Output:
15:00
